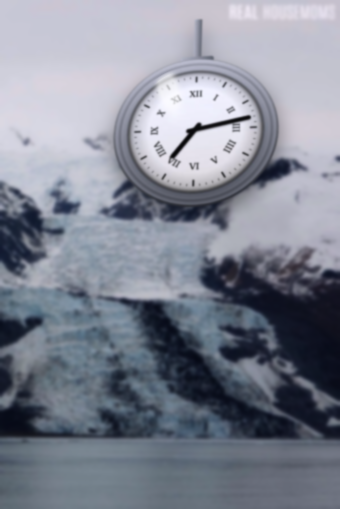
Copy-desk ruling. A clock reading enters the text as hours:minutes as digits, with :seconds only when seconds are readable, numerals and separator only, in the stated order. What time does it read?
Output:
7:13
